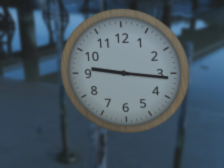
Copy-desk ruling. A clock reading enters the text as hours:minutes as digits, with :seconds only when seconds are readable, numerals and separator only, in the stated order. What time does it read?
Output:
9:16
